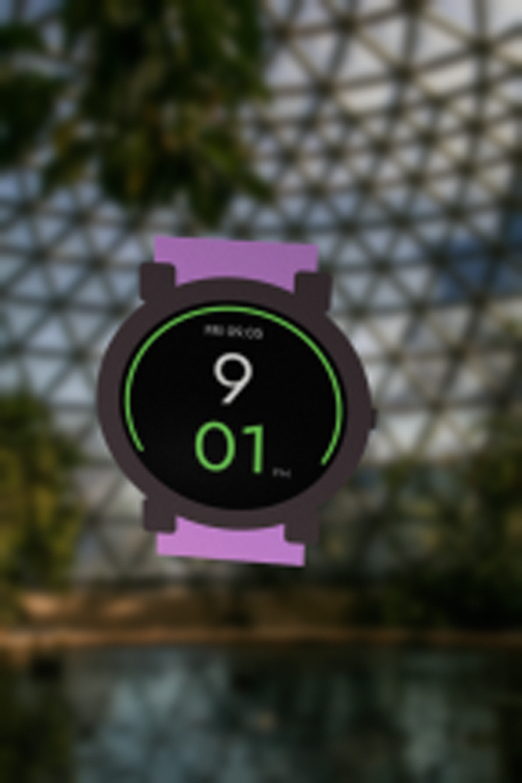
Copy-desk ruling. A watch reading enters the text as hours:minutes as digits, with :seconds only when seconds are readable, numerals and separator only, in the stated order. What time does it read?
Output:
9:01
